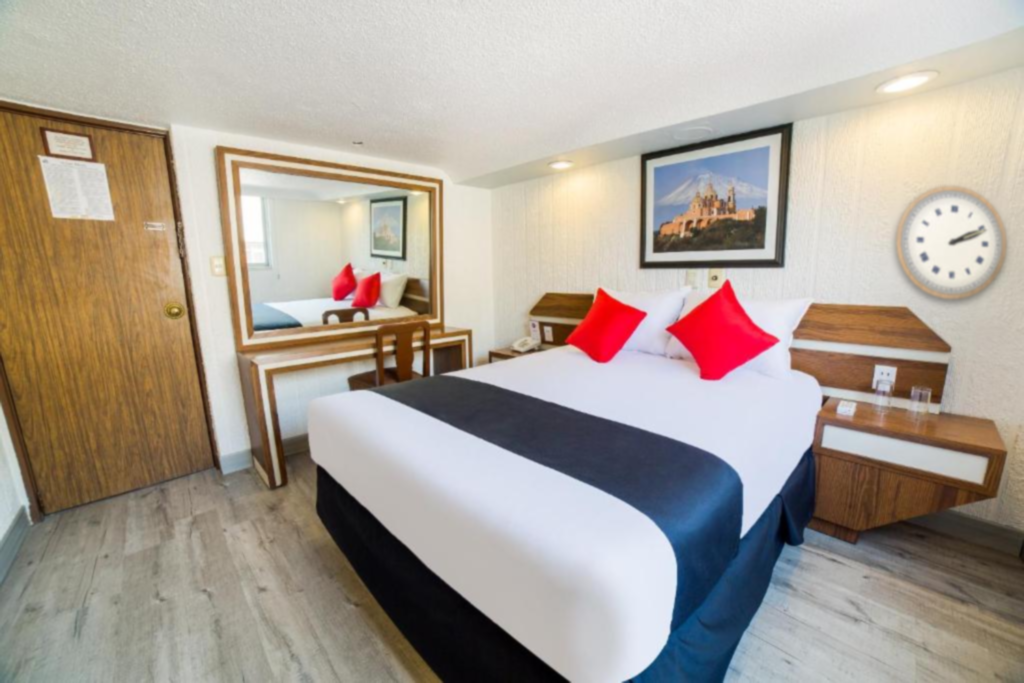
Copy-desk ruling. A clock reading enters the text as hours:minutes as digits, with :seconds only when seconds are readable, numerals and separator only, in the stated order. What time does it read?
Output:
2:11
